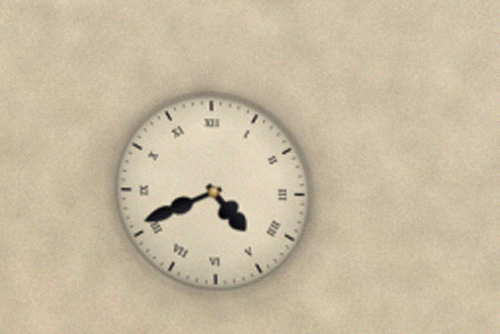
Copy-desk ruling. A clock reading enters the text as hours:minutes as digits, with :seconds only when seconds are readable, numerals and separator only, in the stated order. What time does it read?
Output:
4:41
